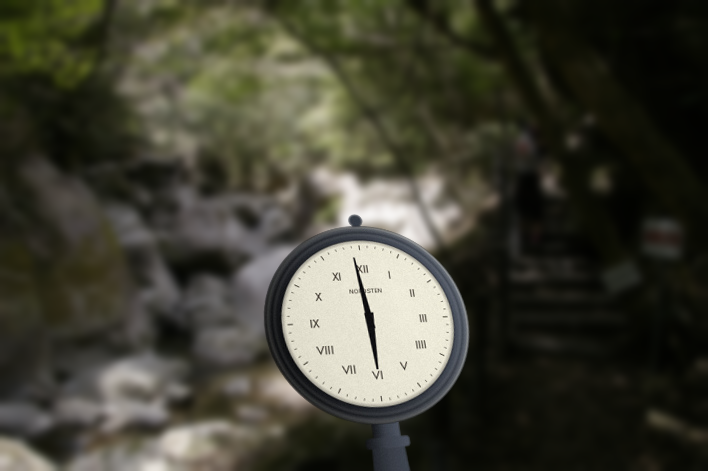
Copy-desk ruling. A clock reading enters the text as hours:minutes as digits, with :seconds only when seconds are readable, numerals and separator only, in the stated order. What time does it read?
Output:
5:59
